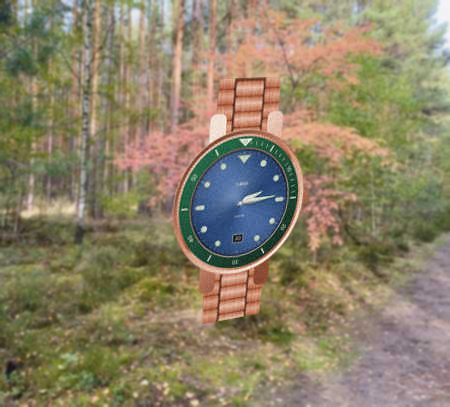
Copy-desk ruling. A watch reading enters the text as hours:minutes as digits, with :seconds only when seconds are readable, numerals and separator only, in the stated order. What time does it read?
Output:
2:14
